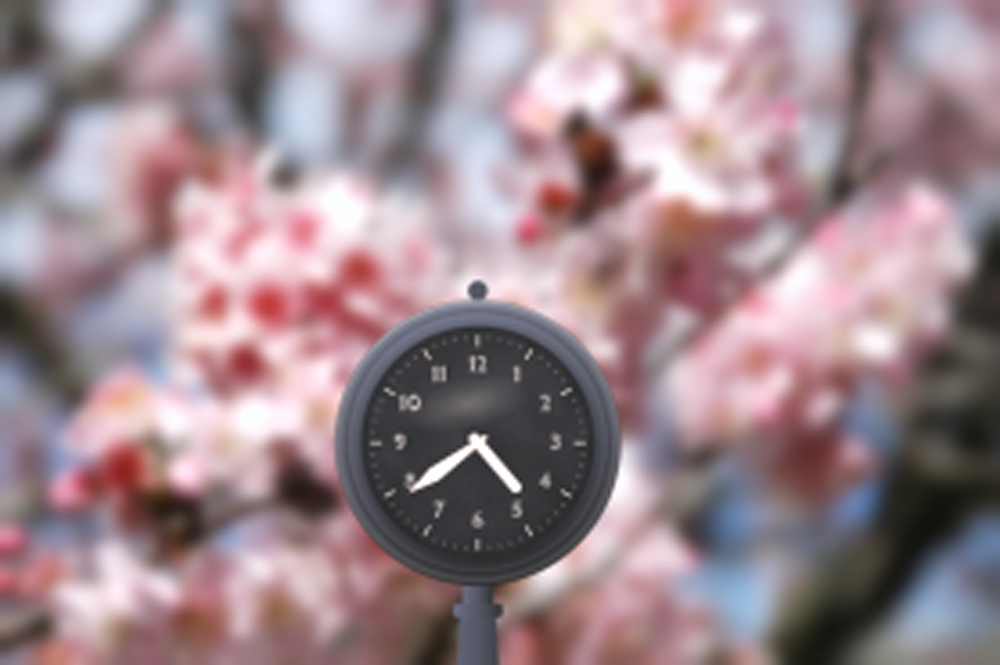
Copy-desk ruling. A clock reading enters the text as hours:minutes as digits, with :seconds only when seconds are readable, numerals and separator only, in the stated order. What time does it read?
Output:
4:39
